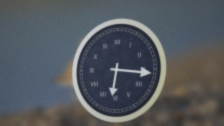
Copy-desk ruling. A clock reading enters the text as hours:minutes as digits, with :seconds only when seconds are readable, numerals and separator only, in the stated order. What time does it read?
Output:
6:16
